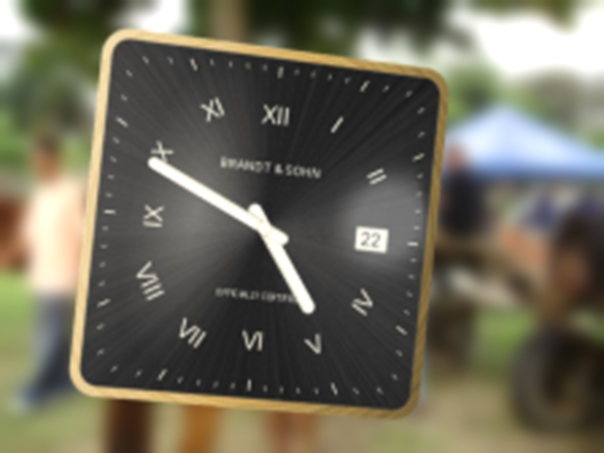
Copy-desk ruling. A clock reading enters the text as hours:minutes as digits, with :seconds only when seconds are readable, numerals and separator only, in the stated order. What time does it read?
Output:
4:49
